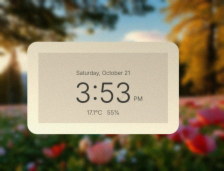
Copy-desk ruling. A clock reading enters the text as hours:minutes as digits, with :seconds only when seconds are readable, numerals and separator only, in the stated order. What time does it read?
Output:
3:53
